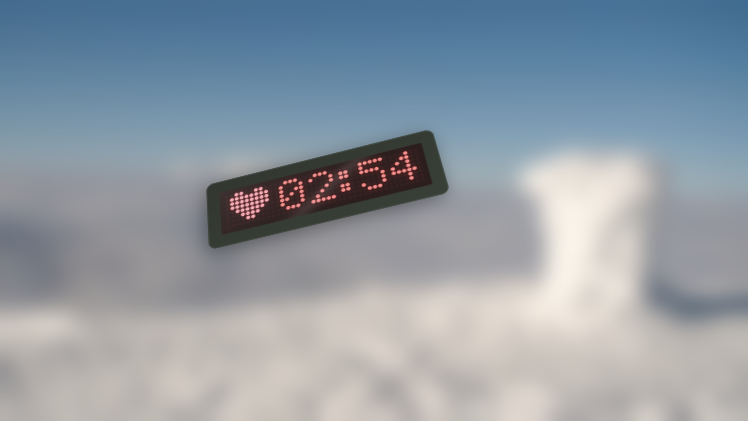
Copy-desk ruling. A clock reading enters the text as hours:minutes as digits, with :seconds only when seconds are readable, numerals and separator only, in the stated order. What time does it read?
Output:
2:54
